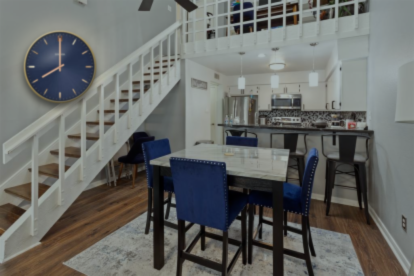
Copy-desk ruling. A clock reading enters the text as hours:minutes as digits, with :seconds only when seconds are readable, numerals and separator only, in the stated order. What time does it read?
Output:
8:00
